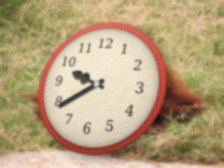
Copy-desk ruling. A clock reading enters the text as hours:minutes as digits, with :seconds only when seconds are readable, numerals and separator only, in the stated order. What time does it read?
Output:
9:39
